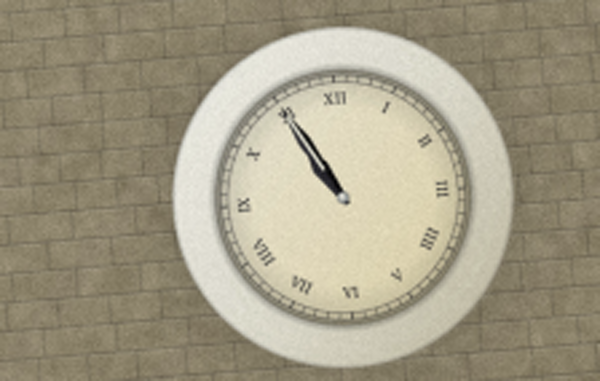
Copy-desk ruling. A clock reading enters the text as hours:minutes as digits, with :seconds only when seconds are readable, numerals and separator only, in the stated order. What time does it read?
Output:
10:55
